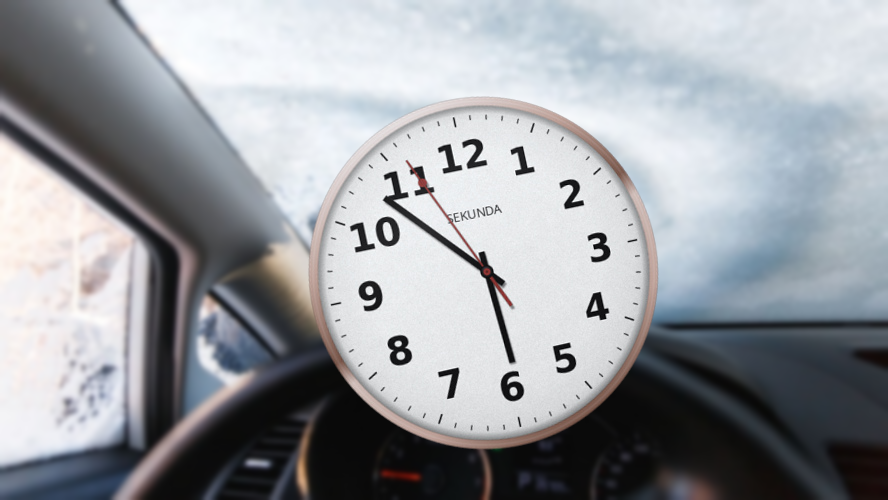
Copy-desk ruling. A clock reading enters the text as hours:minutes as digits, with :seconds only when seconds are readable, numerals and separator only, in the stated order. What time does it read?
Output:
5:52:56
